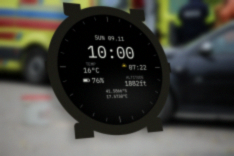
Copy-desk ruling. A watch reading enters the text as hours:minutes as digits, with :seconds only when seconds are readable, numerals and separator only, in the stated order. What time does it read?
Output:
10:00
